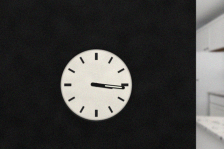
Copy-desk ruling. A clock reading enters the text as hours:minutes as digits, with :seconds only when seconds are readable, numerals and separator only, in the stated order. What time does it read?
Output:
3:16
